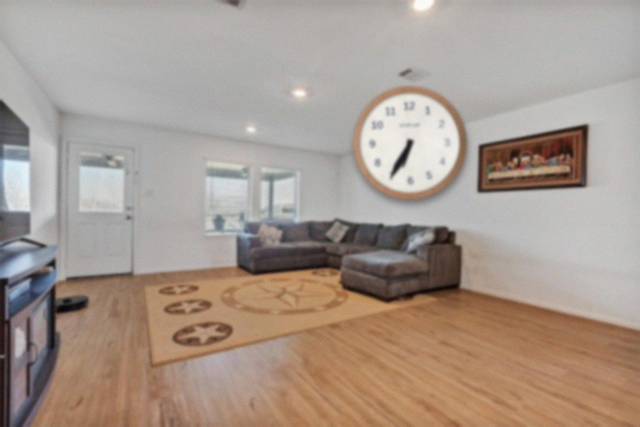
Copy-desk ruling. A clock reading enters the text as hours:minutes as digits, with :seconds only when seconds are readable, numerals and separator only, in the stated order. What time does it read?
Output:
6:35
